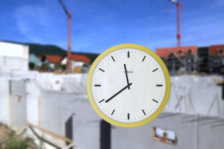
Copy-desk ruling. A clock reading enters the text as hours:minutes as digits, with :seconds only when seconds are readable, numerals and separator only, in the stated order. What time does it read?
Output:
11:39
